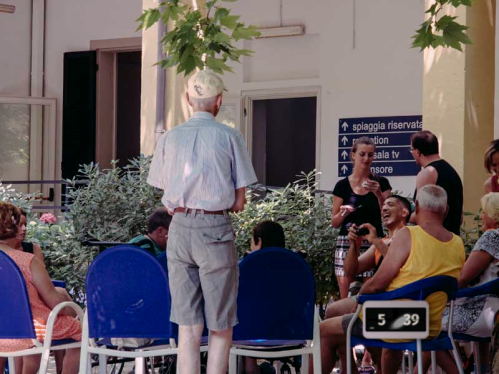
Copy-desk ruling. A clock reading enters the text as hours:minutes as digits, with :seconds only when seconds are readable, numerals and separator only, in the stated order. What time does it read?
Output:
5:39
